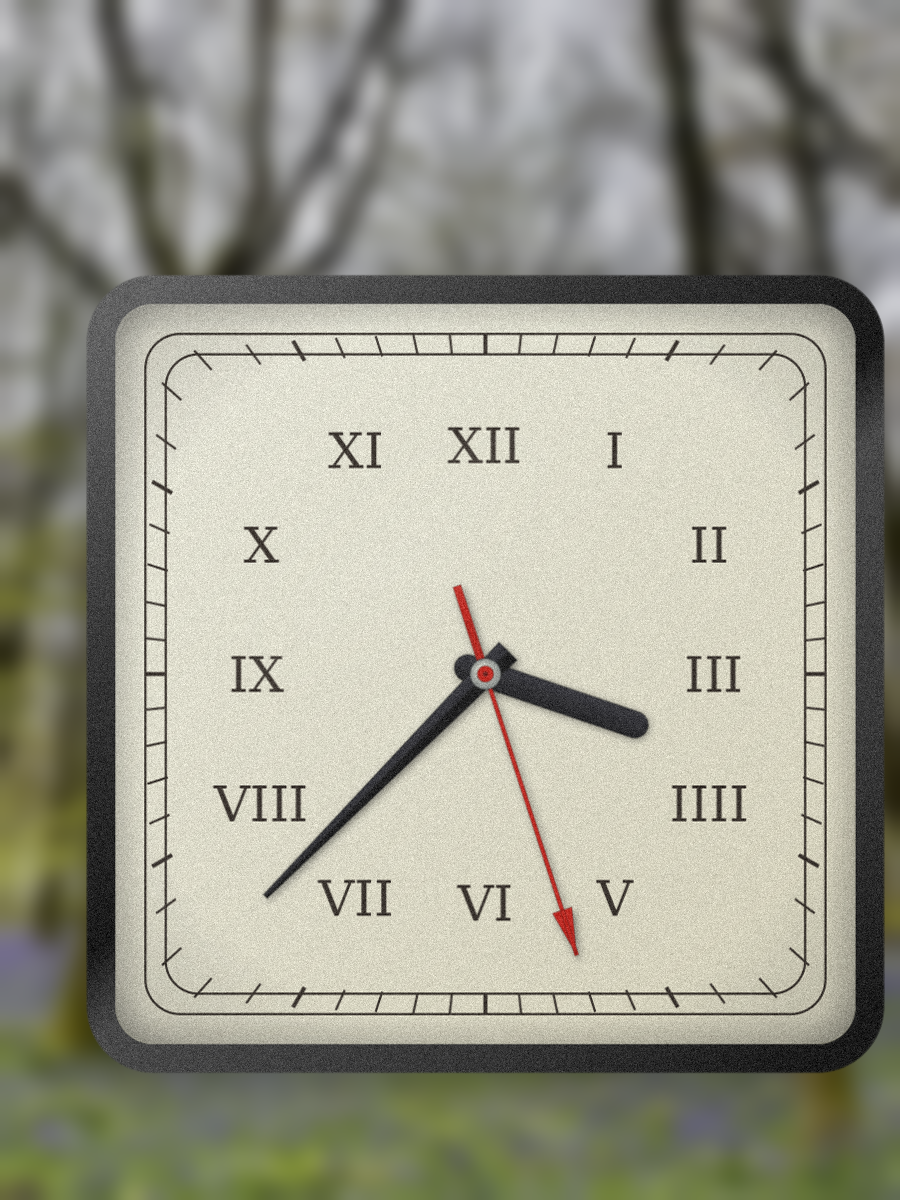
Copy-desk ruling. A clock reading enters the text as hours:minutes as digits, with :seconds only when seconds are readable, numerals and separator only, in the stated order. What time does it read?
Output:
3:37:27
